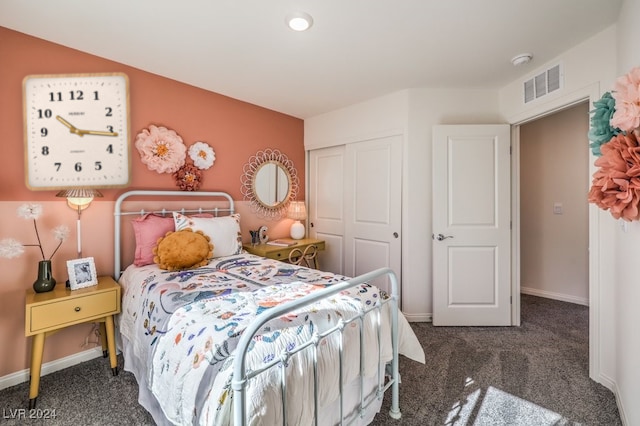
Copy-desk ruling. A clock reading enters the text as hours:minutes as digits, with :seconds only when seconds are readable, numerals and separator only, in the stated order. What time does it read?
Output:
10:16
